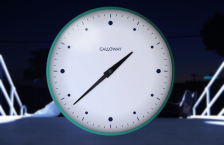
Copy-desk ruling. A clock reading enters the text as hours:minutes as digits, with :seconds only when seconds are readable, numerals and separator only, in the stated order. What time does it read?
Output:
1:38
